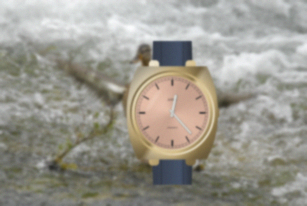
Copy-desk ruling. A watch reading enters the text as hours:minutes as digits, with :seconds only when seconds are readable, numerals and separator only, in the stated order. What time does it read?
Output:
12:23
